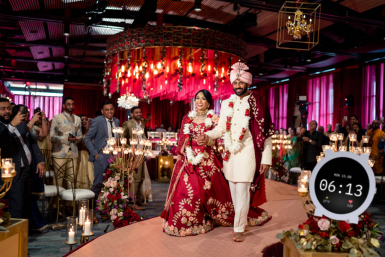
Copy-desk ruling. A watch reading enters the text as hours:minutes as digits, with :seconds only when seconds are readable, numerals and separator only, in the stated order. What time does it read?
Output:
6:13
